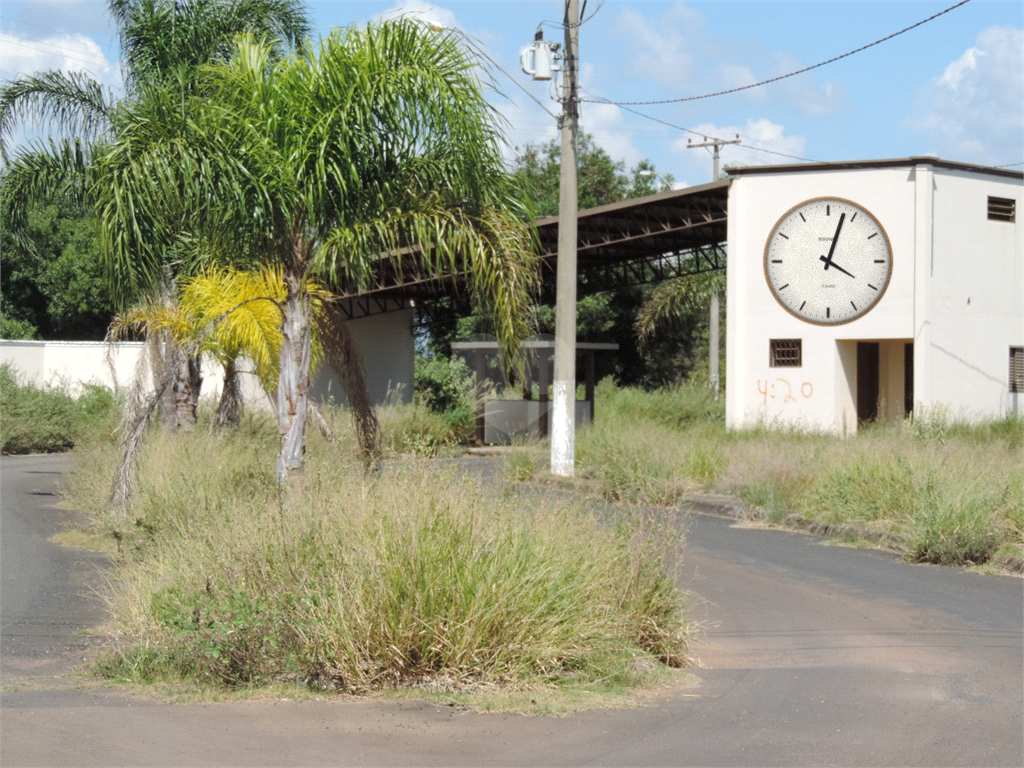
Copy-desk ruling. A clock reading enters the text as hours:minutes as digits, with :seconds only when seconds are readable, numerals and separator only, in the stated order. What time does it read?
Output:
4:03
